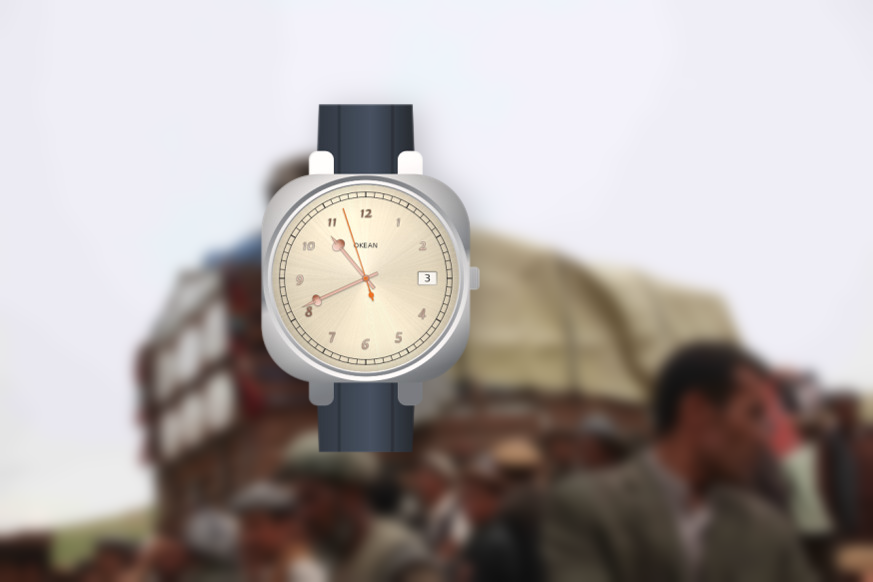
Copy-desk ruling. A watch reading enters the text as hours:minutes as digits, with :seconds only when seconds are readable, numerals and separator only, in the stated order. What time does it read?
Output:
10:40:57
